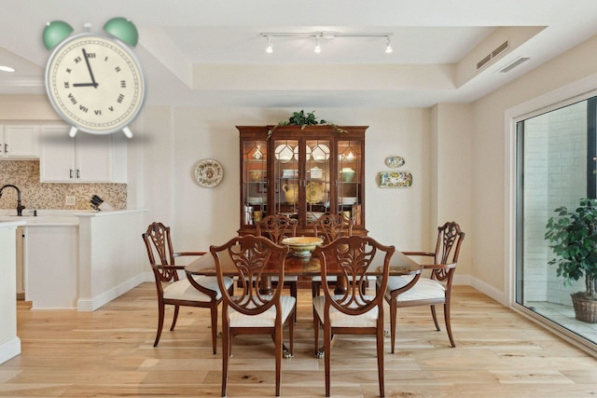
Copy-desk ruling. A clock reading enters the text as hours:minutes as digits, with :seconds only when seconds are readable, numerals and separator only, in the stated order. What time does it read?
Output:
8:58
